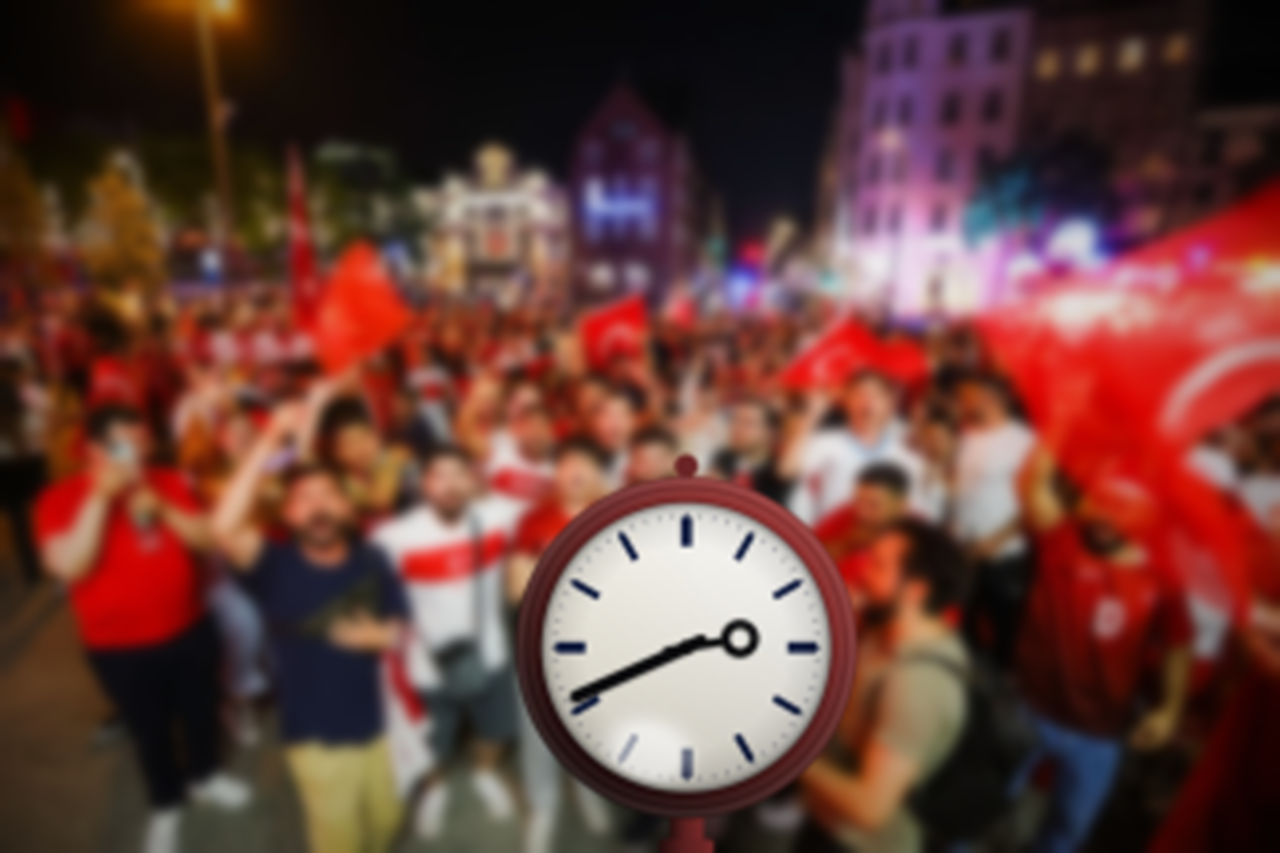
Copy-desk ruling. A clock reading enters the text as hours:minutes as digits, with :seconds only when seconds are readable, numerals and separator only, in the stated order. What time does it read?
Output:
2:41
